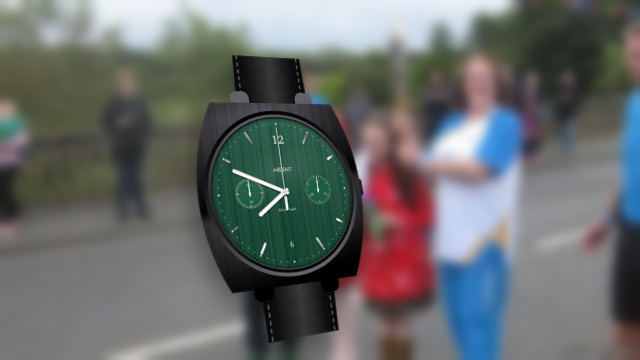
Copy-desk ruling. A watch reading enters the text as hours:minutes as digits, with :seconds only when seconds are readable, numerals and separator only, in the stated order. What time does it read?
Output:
7:49
